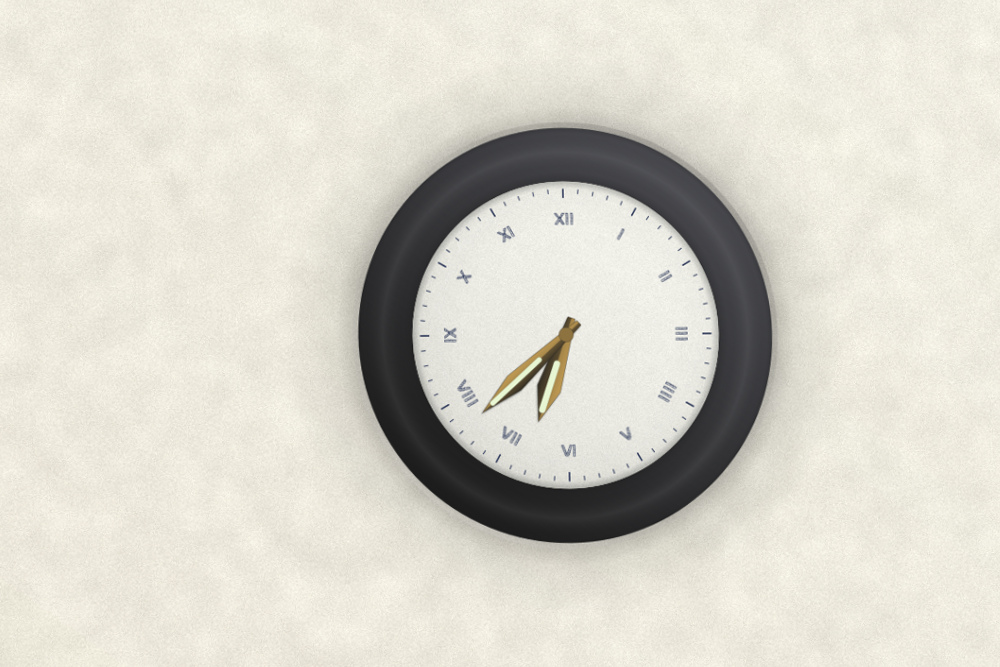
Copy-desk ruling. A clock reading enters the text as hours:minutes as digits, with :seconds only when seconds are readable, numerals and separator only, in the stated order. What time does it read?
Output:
6:38
